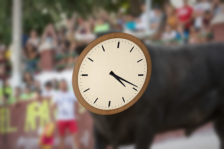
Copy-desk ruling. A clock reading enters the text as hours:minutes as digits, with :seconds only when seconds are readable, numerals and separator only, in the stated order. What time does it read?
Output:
4:19
